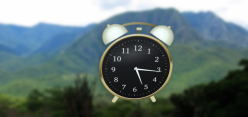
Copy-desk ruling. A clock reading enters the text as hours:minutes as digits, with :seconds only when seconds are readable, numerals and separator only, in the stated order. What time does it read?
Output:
5:16
